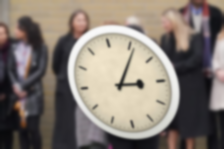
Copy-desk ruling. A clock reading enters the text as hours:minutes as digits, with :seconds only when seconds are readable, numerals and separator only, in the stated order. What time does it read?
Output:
3:06
